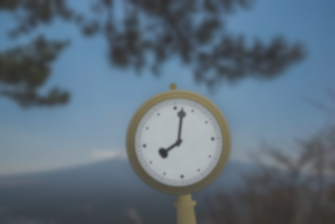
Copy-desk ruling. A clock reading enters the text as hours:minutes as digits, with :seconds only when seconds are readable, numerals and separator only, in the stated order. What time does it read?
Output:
8:02
